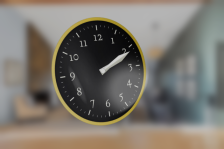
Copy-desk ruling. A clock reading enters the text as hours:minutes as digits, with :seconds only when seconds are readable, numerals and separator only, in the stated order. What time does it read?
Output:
2:11
